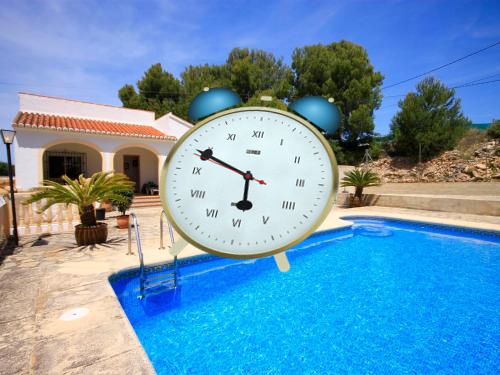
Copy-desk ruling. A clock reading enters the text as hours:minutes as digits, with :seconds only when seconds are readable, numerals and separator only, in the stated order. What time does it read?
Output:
5:48:48
